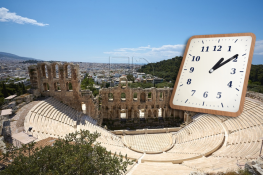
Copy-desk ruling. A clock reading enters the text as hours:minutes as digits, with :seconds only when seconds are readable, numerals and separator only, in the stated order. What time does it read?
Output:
1:09
